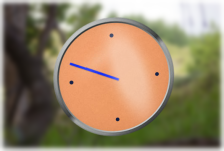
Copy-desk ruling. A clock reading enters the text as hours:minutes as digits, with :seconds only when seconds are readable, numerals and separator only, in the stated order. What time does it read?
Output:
9:49
